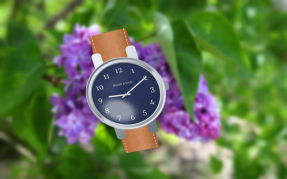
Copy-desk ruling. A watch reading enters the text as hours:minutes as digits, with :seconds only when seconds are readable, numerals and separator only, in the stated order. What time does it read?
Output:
9:10
